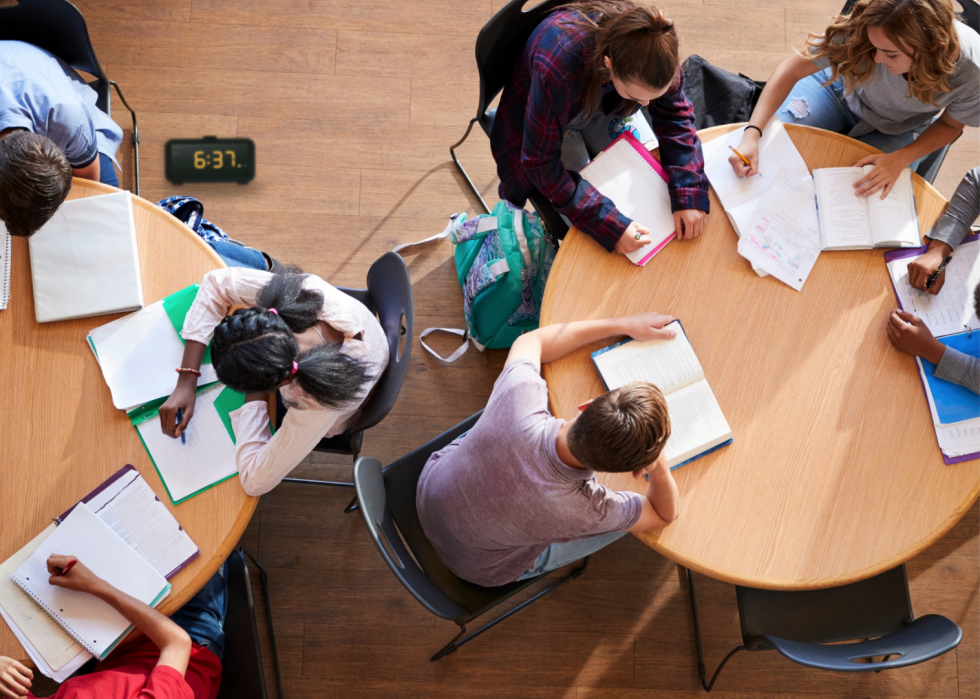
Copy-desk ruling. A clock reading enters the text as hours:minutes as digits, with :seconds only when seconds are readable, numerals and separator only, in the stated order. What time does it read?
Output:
6:37
